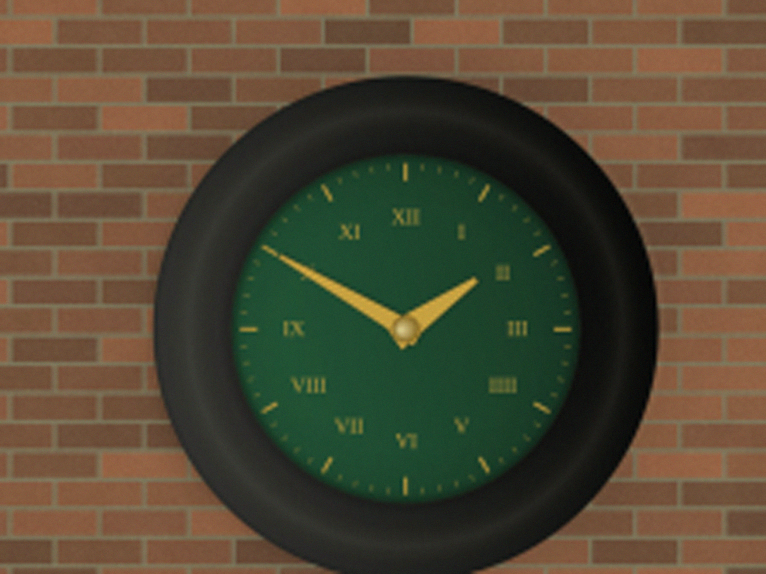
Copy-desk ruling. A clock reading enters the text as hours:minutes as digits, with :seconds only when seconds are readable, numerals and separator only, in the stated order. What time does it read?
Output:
1:50
